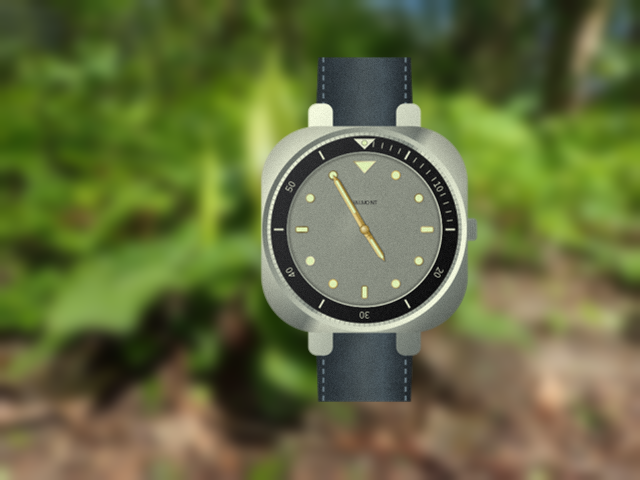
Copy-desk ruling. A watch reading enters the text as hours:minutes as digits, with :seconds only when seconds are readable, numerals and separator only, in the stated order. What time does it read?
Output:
4:55
